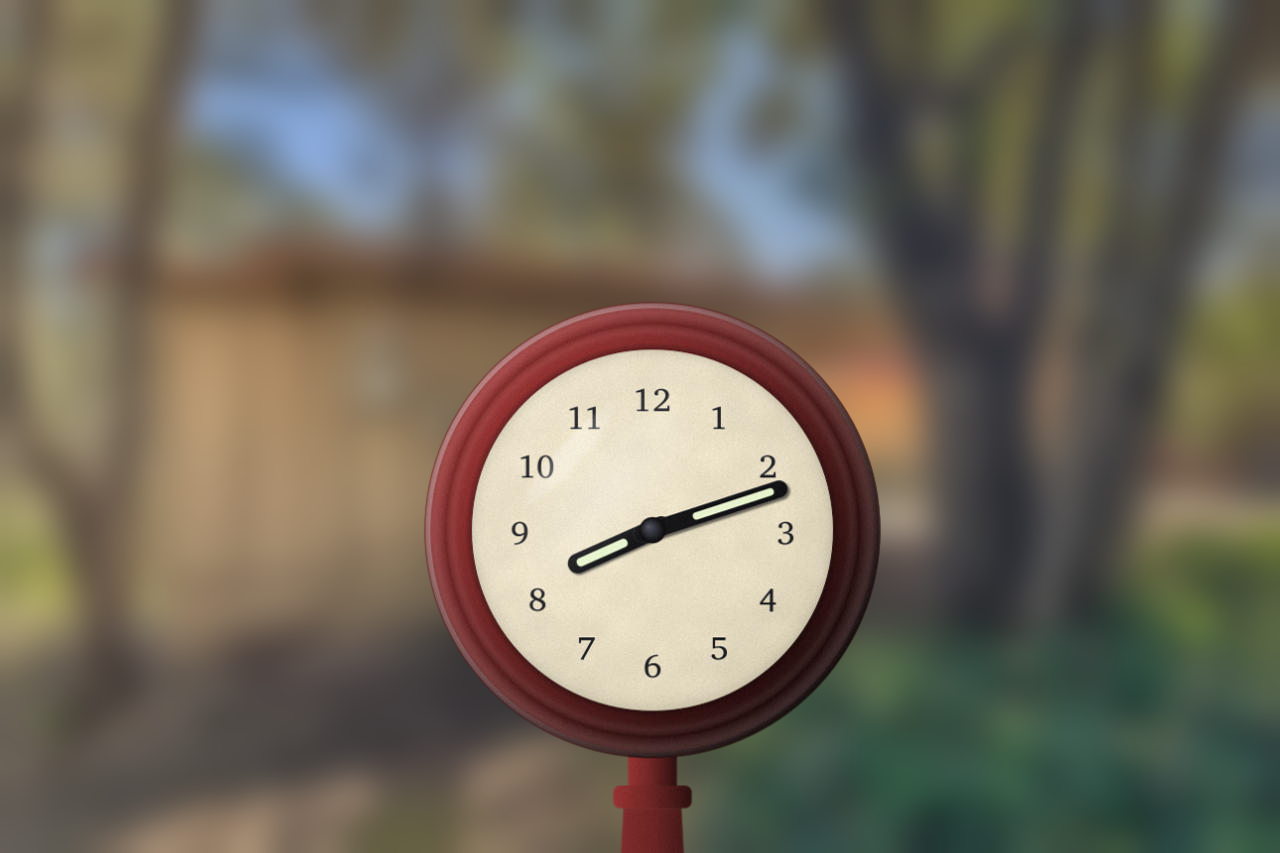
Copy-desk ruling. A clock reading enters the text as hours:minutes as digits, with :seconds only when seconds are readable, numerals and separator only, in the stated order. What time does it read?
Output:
8:12
